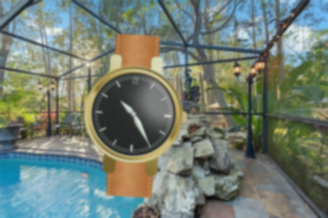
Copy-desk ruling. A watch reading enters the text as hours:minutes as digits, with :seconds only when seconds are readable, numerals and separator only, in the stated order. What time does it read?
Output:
10:25
